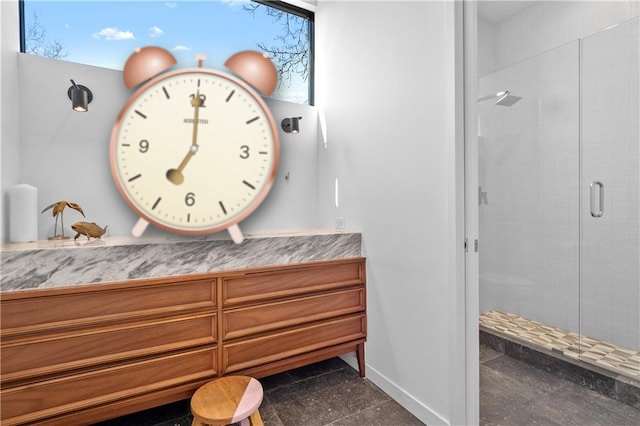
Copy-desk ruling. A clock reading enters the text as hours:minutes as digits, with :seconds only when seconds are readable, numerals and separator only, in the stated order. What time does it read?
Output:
7:00
